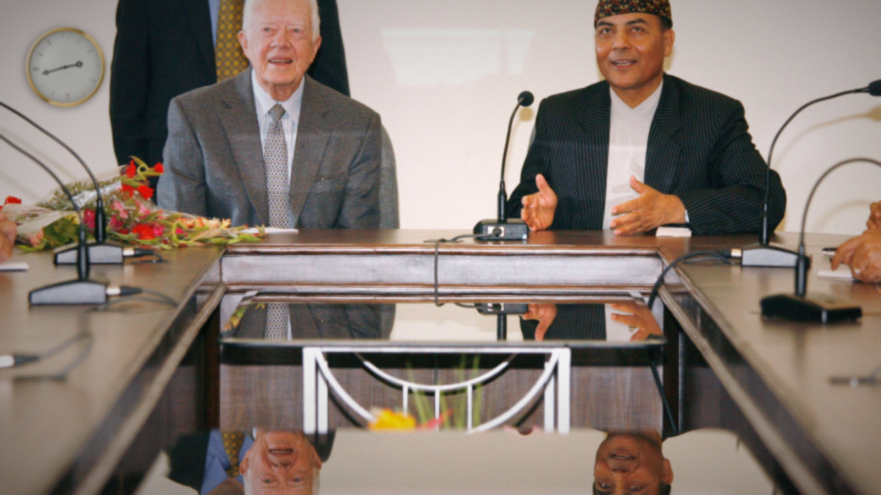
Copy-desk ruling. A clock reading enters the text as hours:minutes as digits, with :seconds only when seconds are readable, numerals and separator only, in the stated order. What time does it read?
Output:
2:43
